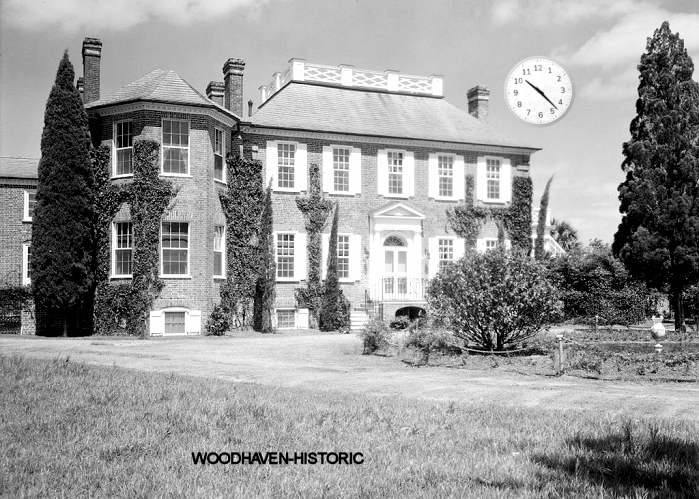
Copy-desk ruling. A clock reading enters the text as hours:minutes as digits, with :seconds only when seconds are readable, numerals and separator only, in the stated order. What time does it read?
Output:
10:23
